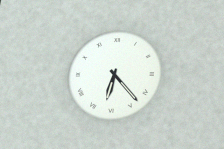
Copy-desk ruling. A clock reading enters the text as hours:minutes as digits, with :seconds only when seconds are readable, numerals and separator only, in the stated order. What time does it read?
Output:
6:23
